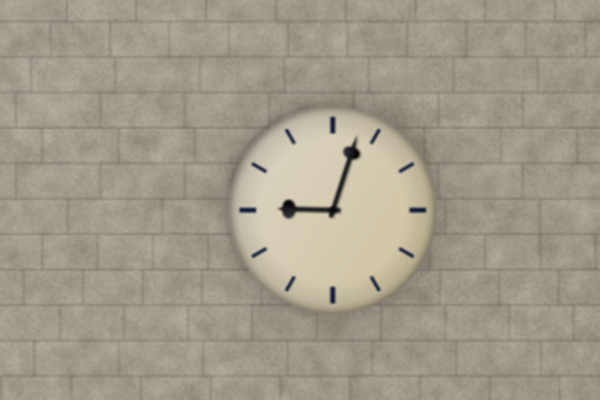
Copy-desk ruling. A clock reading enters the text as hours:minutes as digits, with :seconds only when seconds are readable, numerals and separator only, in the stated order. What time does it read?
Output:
9:03
